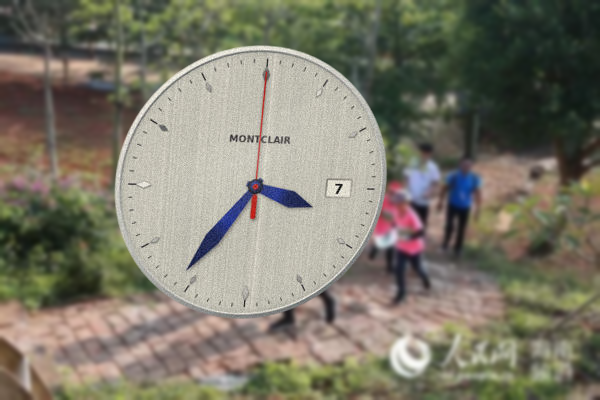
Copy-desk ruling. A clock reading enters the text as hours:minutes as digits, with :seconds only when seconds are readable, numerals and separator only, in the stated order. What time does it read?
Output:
3:36:00
